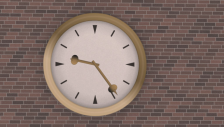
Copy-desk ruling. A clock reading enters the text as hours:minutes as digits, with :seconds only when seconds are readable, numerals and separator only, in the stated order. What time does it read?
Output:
9:24
